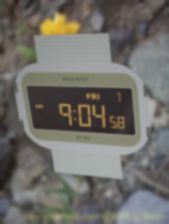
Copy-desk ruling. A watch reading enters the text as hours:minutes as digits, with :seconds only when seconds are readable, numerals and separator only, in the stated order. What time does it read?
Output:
9:04:58
